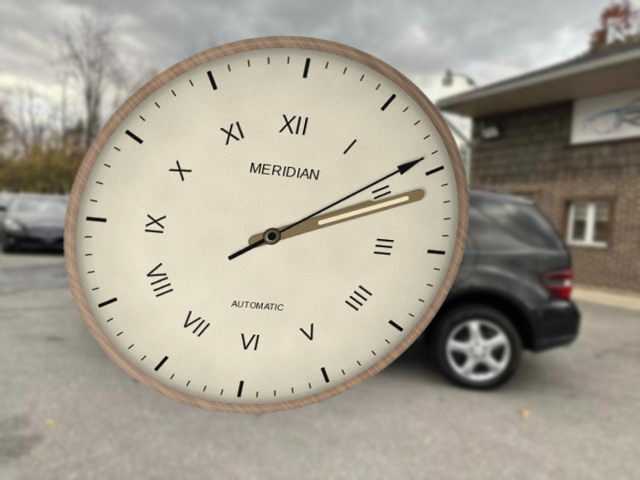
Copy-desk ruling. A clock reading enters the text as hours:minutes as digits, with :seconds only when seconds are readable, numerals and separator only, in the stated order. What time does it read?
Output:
2:11:09
